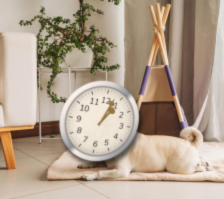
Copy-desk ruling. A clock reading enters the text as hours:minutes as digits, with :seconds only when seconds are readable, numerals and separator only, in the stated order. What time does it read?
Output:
1:03
